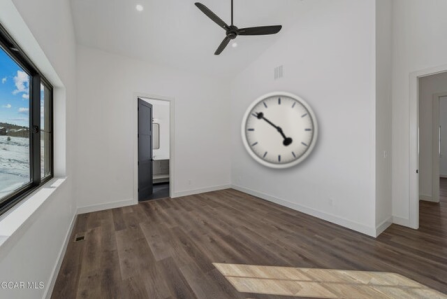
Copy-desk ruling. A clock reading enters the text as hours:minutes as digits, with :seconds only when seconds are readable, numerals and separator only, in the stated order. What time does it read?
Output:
4:51
